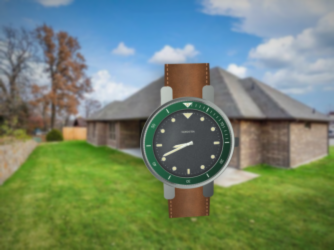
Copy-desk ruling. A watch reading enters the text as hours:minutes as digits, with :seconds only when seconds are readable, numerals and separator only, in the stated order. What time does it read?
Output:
8:41
